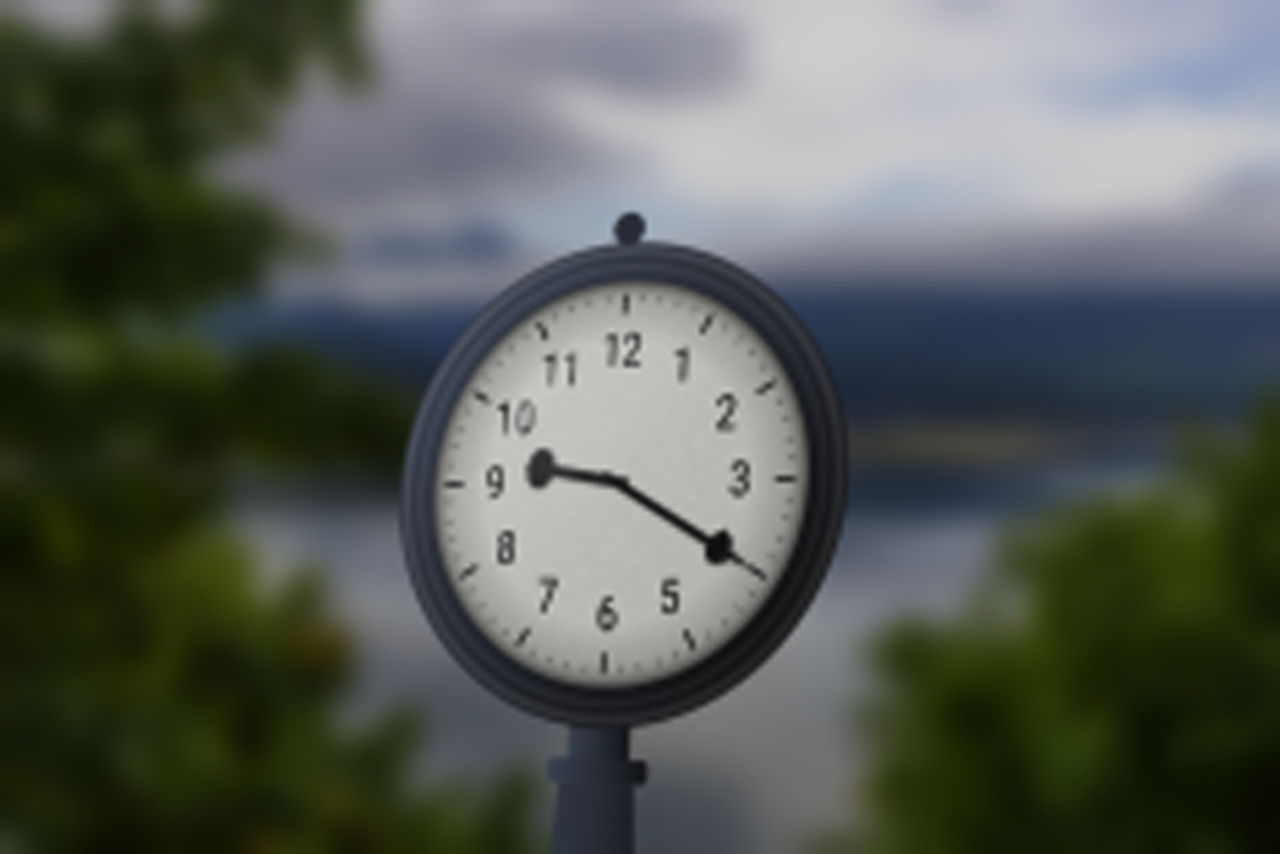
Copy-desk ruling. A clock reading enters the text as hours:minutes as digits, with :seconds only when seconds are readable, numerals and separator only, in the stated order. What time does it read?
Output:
9:20
